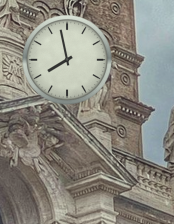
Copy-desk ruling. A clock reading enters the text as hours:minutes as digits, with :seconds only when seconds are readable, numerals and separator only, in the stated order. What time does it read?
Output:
7:58
